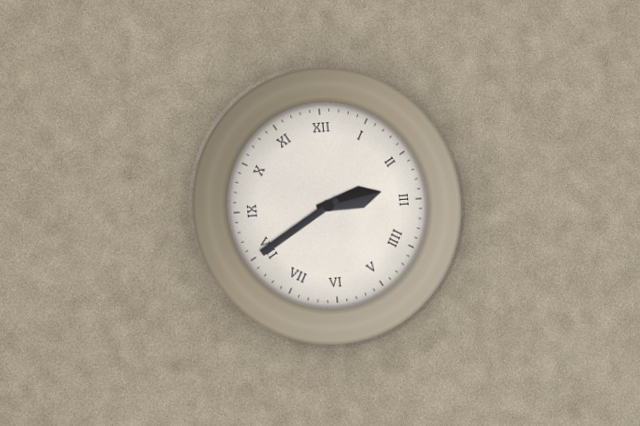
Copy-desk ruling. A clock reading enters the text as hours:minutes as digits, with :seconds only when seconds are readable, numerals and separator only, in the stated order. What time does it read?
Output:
2:40
